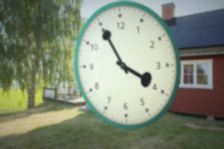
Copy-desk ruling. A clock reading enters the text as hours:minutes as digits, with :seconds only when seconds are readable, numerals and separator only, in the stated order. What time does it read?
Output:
3:55
